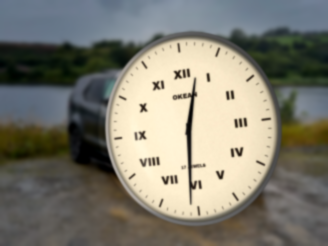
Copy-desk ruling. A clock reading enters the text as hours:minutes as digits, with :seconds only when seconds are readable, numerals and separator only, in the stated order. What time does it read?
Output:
12:31
